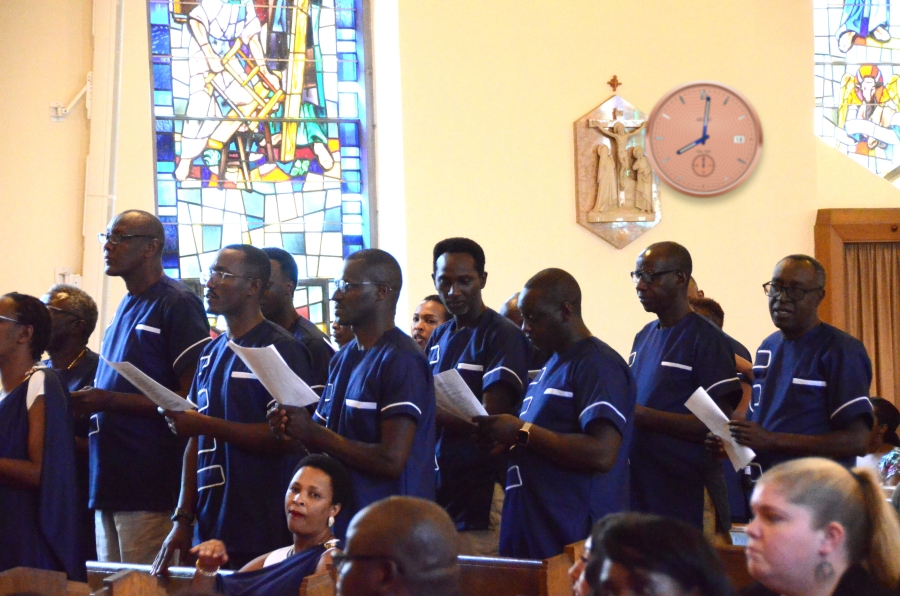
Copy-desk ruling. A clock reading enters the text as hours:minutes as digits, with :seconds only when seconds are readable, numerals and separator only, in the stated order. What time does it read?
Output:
8:01
